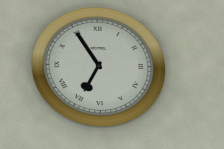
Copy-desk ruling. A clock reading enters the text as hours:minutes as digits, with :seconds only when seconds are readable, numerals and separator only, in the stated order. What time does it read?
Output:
6:55
